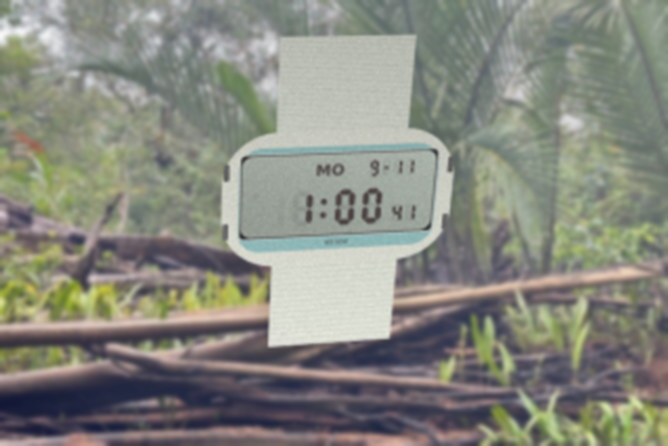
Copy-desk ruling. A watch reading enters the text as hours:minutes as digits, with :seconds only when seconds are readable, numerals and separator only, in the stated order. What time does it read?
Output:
1:00:41
